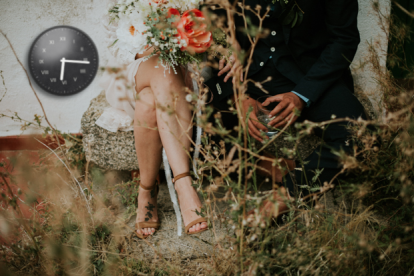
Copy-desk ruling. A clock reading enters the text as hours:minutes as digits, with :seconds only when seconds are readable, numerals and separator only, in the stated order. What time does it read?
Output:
6:16
